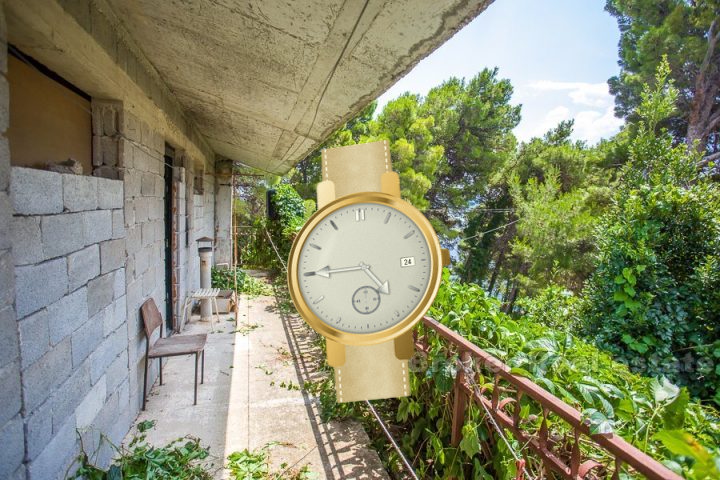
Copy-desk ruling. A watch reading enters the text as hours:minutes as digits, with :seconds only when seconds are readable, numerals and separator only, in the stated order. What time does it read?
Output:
4:45
